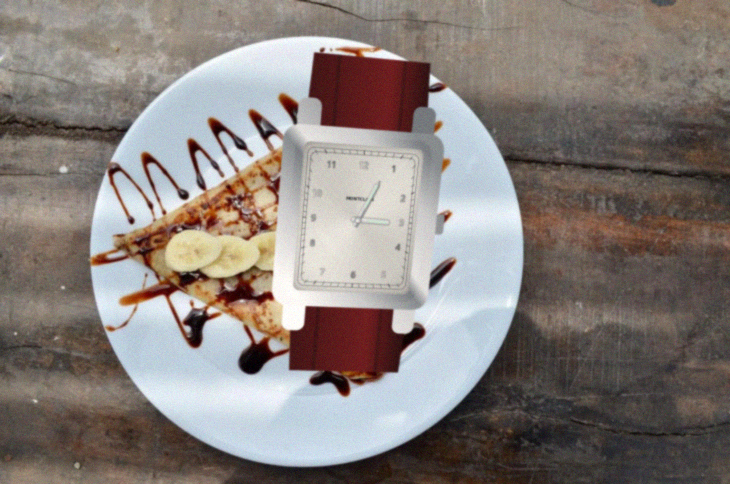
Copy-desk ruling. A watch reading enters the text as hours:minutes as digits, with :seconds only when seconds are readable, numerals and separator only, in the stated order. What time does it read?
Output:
3:04
